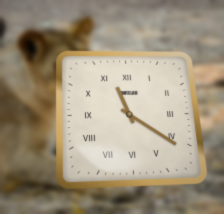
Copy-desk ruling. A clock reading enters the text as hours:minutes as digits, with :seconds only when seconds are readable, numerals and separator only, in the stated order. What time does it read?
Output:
11:21
